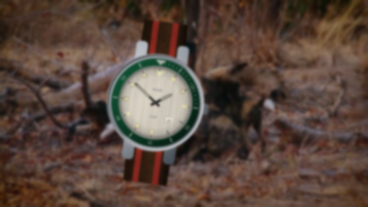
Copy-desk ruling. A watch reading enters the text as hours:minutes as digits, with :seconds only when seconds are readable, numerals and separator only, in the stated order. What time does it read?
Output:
1:51
